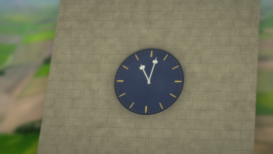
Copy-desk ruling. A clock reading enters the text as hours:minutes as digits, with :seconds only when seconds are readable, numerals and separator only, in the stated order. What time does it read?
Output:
11:02
